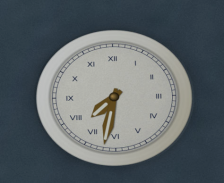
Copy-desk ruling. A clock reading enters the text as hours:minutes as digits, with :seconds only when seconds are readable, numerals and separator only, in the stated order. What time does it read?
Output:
7:32
